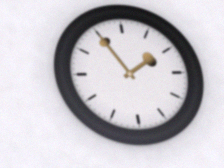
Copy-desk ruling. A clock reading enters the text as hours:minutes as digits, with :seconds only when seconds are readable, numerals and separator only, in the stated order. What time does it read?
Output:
1:55
